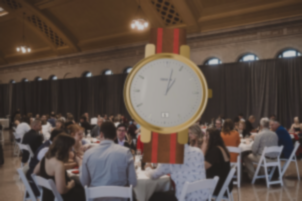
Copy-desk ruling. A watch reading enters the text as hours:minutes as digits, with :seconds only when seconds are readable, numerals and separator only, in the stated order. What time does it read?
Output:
1:02
